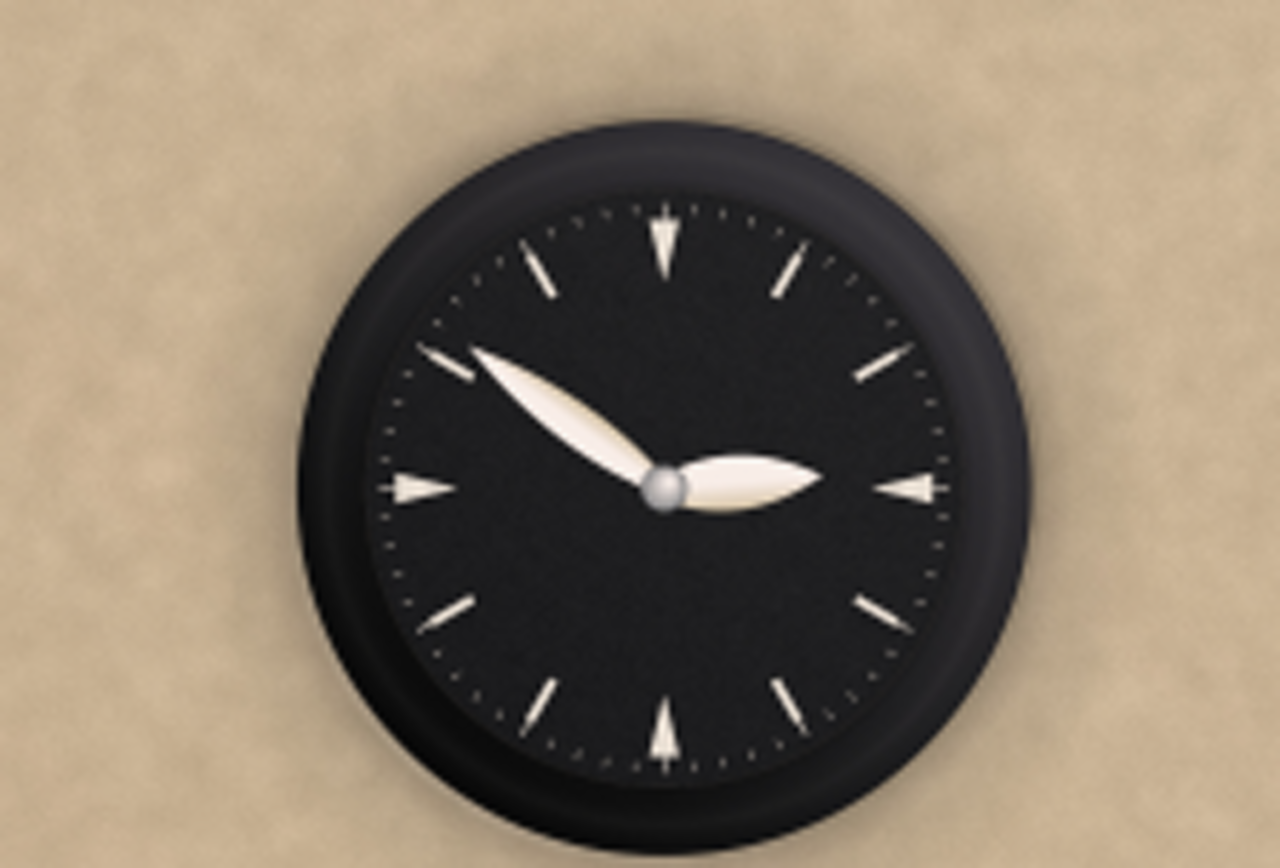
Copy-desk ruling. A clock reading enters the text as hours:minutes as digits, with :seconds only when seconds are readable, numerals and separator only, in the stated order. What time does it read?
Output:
2:51
